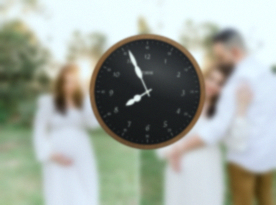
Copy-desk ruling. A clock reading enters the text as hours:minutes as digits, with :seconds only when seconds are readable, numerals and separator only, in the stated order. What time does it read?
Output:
7:56
